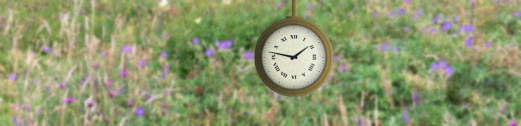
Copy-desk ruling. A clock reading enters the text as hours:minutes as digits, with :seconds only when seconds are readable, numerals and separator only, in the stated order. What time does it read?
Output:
1:47
